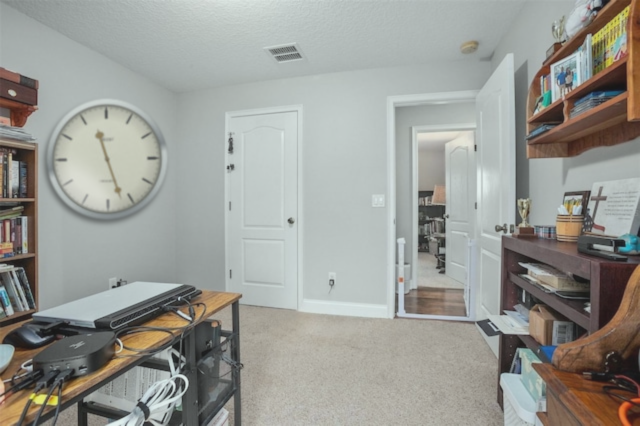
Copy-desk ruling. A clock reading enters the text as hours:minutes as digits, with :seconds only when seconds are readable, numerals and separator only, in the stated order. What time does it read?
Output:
11:27
